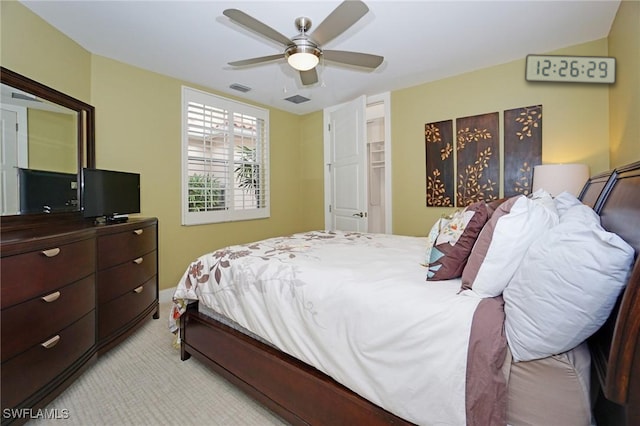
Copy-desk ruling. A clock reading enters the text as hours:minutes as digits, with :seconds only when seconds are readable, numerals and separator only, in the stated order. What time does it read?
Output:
12:26:29
